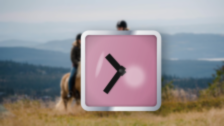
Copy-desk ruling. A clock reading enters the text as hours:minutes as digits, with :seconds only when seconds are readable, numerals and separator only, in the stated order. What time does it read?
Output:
10:36
